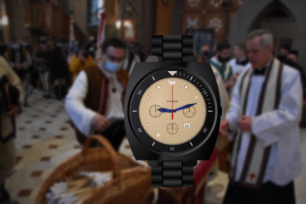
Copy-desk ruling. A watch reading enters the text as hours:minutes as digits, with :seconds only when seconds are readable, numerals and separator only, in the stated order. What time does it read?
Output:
9:12
